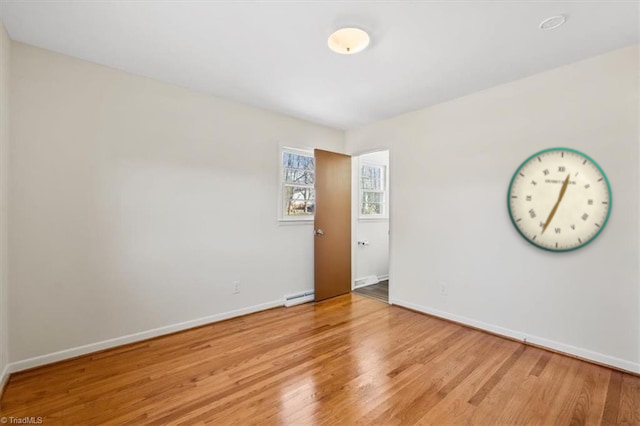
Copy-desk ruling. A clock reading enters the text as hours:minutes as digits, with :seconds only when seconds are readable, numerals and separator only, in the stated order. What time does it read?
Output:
12:34
